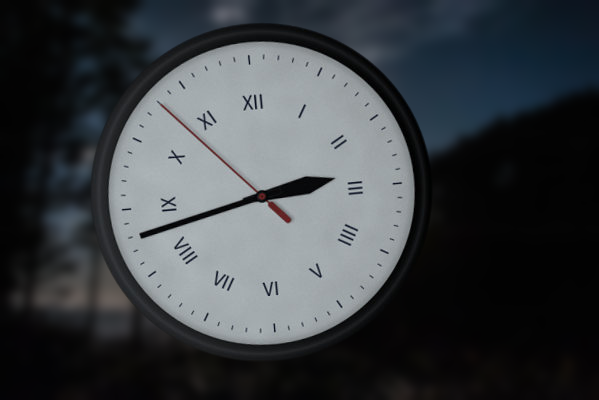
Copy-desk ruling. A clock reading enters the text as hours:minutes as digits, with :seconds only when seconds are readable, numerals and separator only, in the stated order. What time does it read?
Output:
2:42:53
